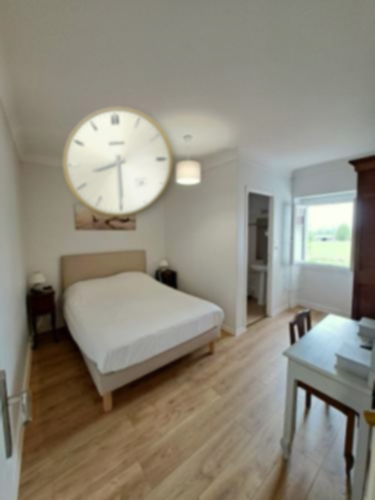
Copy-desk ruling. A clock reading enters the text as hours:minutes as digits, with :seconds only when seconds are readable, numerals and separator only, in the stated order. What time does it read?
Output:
8:30
